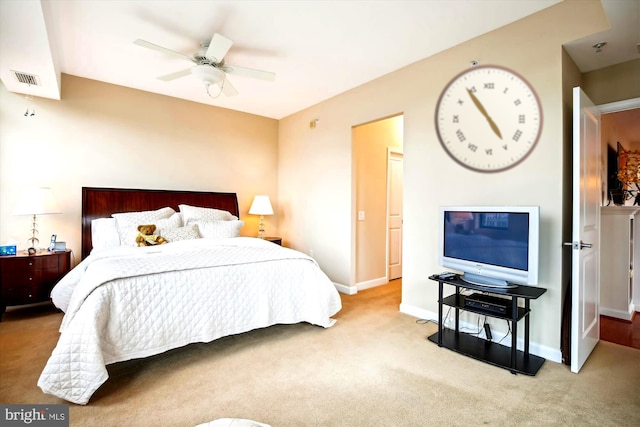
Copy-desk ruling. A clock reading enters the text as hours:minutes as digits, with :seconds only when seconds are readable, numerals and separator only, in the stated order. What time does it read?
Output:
4:54
